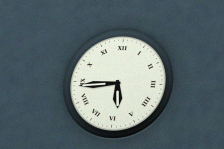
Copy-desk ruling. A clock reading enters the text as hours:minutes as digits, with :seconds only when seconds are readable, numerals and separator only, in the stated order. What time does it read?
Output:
5:44
